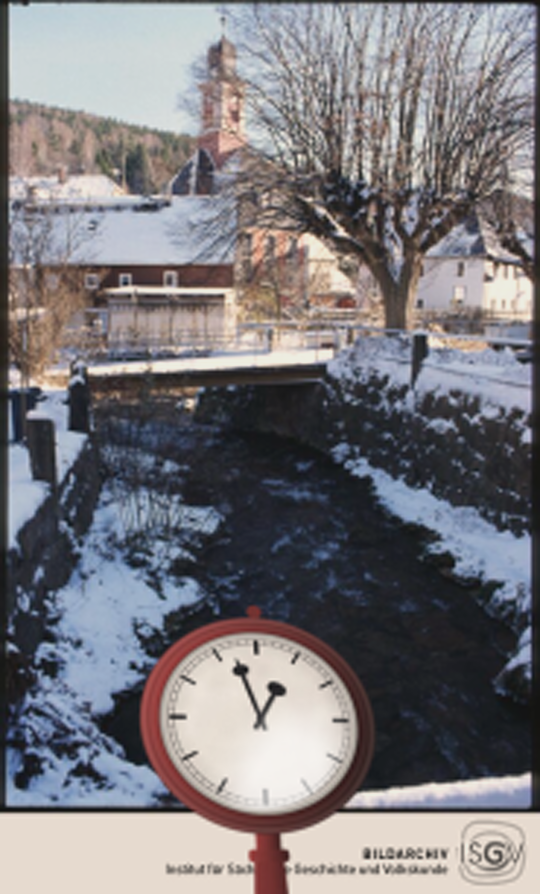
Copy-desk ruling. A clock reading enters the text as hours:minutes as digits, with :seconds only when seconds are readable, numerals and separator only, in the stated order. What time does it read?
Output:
12:57
